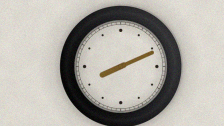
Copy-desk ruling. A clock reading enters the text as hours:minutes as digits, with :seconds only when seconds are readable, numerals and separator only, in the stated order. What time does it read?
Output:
8:11
